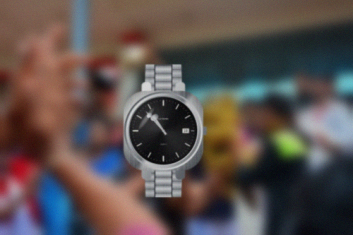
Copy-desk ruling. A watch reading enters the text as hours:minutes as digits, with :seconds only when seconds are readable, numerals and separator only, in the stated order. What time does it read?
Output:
10:53
